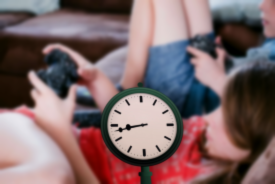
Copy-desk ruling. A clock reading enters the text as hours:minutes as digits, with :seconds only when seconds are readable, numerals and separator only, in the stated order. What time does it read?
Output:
8:43
